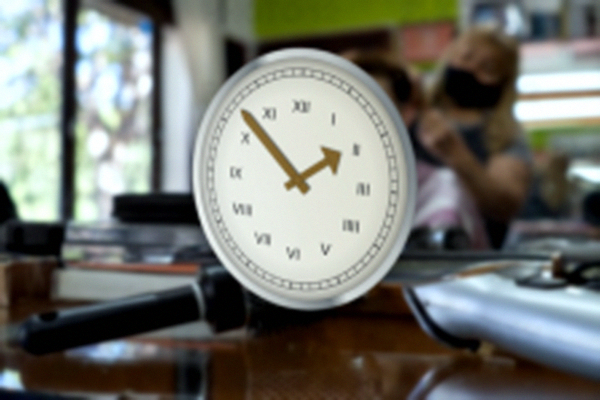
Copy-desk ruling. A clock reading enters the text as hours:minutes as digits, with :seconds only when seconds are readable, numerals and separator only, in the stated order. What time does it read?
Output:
1:52
